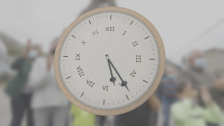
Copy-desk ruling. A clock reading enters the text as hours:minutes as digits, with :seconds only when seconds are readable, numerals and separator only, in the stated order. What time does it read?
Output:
5:24
